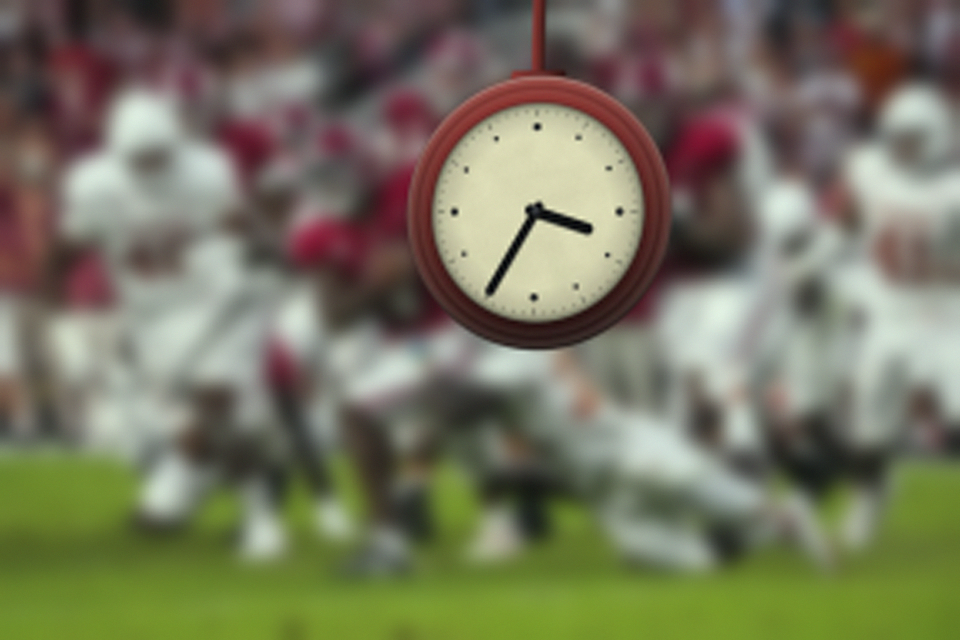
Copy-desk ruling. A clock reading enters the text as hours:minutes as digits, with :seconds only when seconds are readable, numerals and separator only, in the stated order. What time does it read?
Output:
3:35
